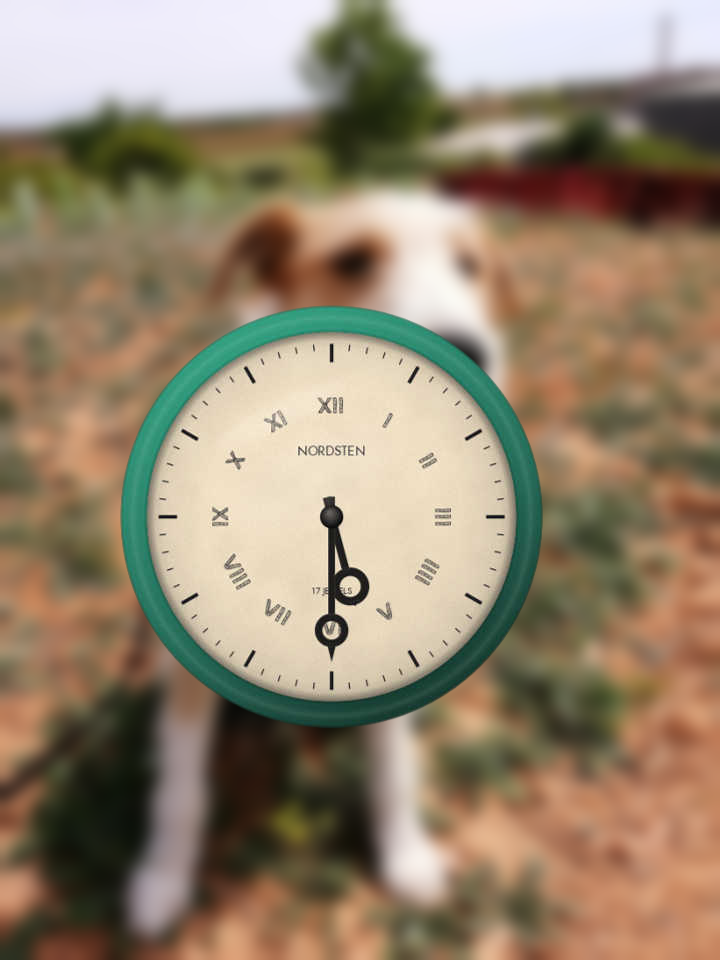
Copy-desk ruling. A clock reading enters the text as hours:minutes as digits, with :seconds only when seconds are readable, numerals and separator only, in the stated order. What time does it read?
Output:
5:30
